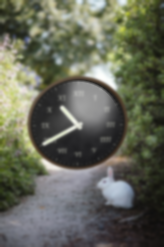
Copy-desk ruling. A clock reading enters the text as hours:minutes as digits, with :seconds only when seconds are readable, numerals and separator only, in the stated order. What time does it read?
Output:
10:40
